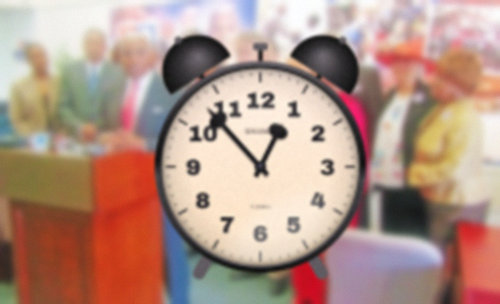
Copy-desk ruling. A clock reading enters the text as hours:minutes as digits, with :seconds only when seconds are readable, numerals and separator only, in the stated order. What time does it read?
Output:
12:53
